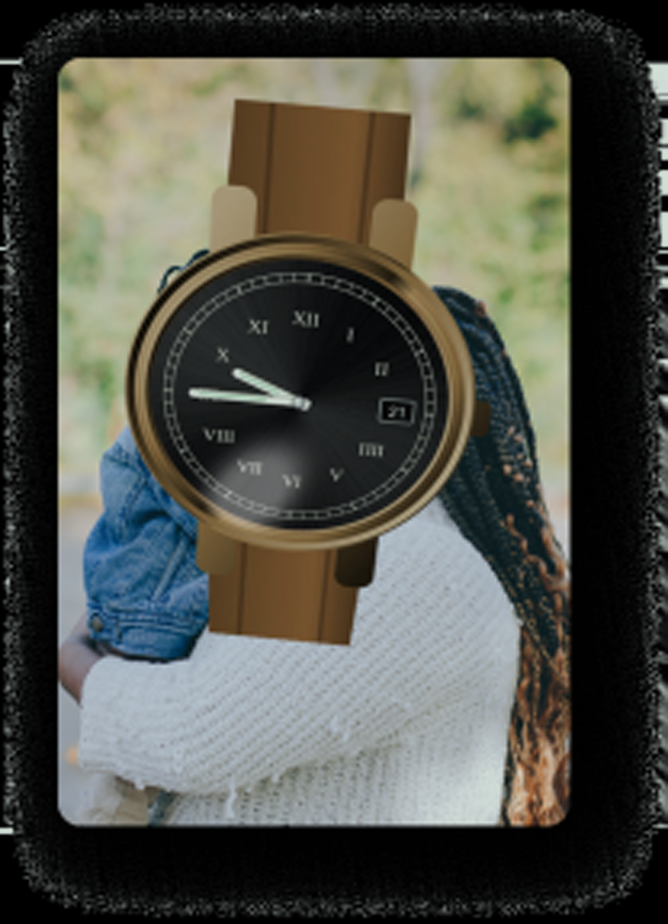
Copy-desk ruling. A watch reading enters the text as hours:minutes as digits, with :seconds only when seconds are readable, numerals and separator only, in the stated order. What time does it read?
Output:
9:45
